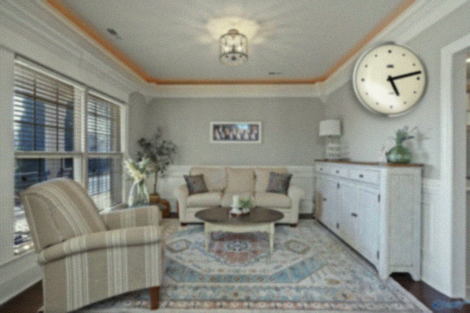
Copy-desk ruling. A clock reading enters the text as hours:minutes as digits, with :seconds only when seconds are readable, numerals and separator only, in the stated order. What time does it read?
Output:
5:13
